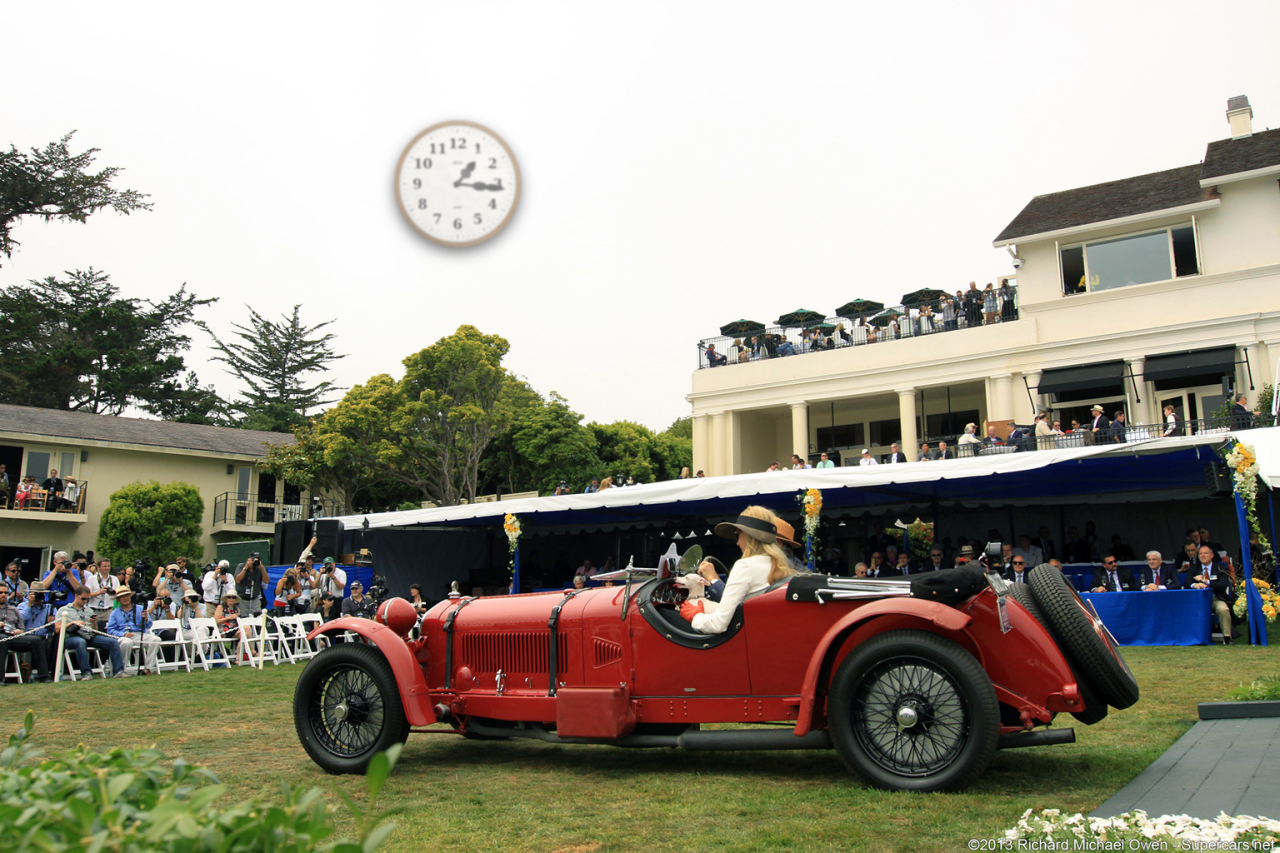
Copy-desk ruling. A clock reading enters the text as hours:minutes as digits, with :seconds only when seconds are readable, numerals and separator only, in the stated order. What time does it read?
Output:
1:16
